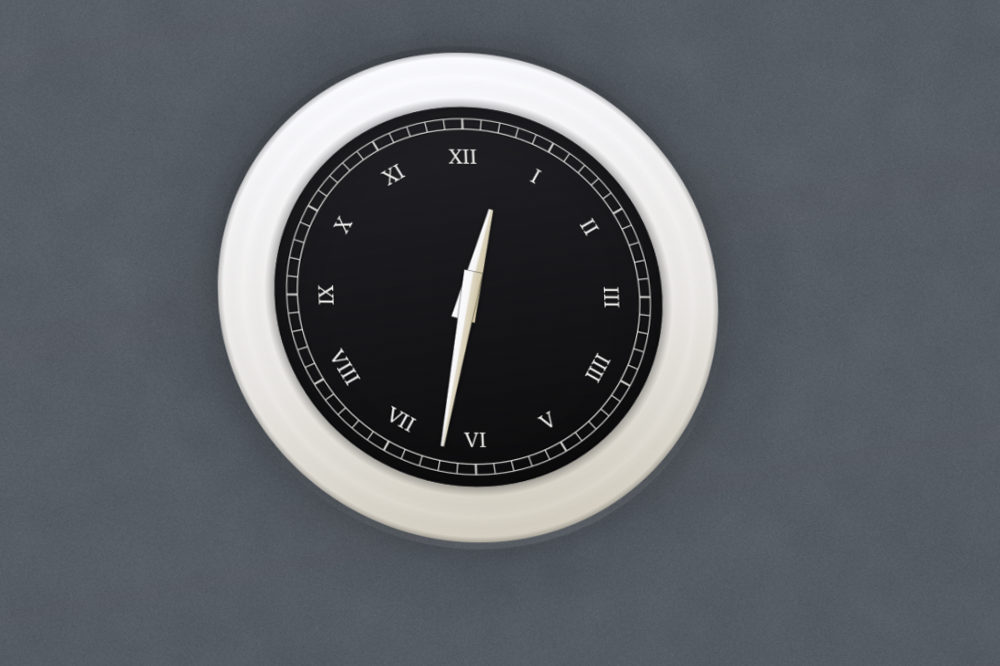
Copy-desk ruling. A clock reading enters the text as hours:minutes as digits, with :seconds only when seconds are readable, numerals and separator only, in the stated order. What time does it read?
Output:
12:32
